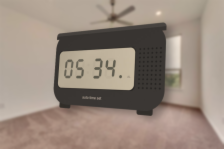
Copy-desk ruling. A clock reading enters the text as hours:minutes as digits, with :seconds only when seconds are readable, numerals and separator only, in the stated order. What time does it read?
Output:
5:34
